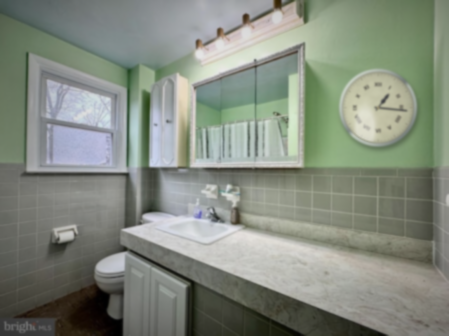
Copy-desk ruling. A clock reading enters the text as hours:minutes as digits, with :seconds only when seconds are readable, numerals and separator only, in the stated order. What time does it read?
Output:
1:16
